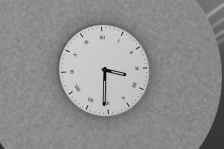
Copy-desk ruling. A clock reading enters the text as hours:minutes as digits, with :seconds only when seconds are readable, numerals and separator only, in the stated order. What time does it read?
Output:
3:31
